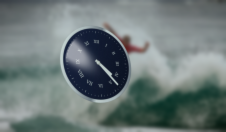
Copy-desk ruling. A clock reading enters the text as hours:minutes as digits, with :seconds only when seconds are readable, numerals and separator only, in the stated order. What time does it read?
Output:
4:23
